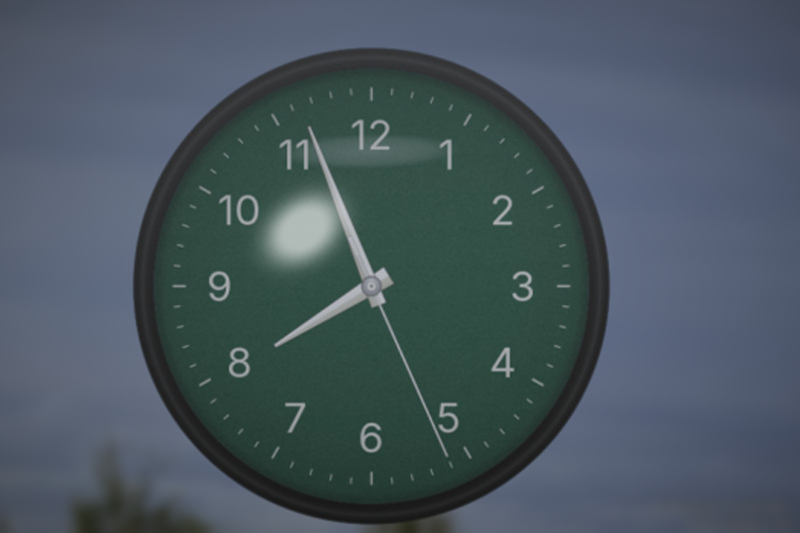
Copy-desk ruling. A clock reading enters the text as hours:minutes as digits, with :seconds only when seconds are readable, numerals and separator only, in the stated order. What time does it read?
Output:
7:56:26
